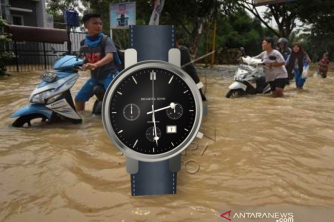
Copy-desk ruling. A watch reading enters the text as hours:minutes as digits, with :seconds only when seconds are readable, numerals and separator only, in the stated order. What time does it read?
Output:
2:29
